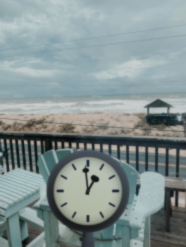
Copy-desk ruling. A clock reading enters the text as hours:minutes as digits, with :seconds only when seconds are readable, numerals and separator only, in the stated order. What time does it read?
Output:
12:59
